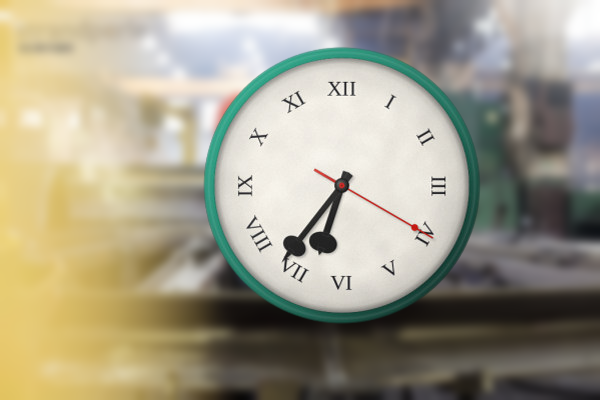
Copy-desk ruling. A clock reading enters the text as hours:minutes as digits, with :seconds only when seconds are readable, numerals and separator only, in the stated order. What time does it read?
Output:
6:36:20
